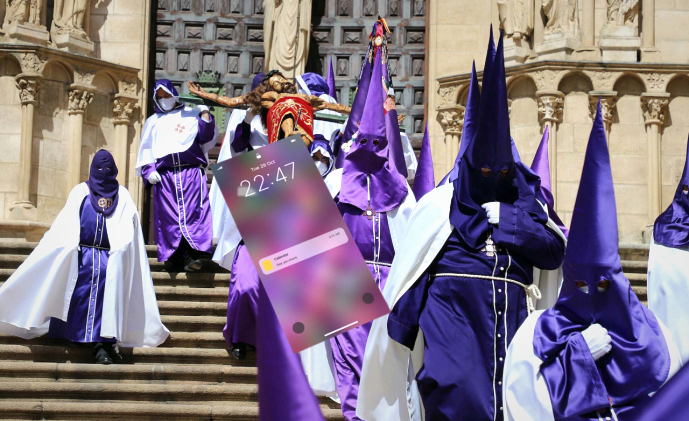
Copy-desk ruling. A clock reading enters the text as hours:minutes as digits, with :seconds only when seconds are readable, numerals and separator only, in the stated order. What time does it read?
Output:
22:47
